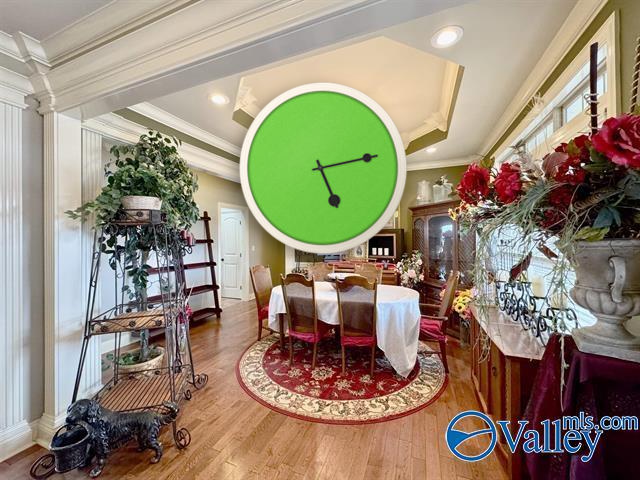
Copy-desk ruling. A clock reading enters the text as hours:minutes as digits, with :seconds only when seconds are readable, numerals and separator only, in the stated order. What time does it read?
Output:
5:13
